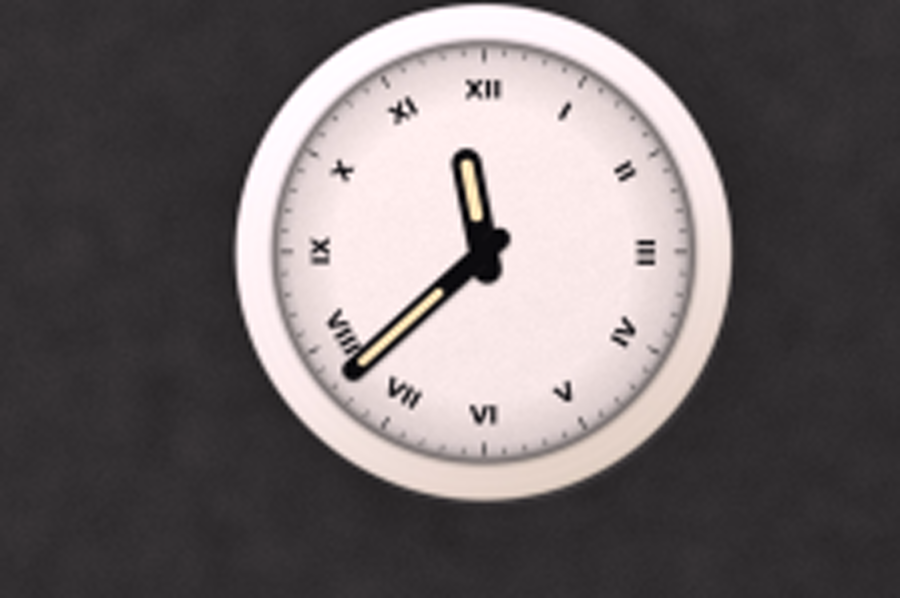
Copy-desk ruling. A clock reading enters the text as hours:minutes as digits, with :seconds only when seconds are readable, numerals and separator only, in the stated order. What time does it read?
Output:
11:38
